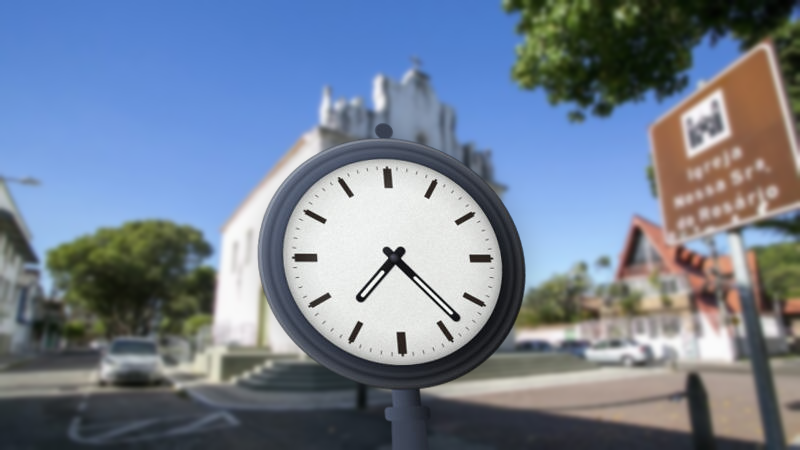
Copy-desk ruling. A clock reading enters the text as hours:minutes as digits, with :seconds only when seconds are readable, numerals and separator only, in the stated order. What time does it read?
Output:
7:23
